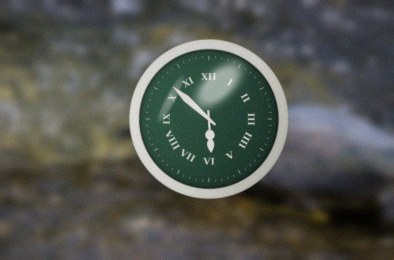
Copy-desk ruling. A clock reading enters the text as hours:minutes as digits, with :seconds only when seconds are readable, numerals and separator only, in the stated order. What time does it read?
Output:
5:52
